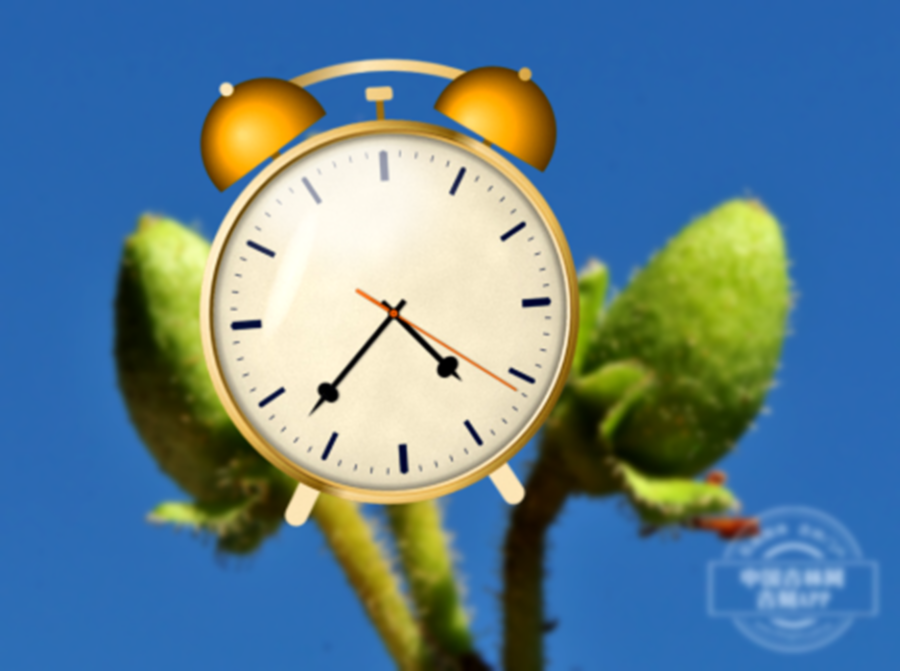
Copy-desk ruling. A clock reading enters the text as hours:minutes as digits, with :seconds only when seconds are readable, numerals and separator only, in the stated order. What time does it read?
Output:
4:37:21
